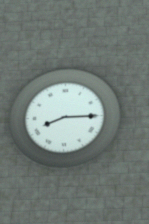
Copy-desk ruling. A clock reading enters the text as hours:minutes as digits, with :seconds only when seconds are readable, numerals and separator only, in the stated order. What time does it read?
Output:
8:15
